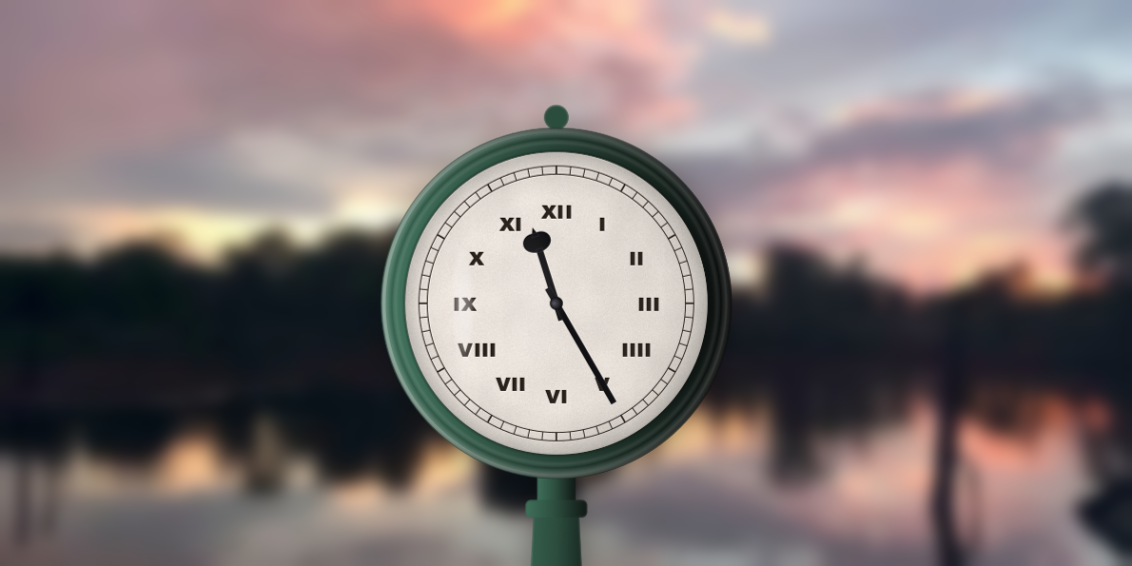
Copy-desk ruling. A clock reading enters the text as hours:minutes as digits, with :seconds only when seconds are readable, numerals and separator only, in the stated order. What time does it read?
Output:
11:25
